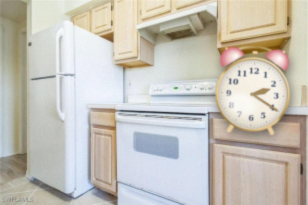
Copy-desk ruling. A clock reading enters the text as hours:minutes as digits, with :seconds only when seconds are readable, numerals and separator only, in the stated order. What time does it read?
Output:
2:20
